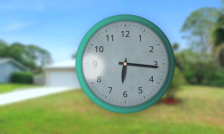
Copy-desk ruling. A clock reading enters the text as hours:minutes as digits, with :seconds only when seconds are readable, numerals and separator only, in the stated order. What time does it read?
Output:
6:16
